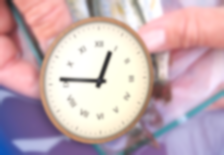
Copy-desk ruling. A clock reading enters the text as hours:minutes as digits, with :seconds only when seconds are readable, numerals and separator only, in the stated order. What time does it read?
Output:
12:46
